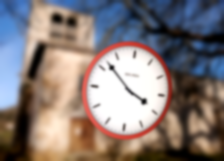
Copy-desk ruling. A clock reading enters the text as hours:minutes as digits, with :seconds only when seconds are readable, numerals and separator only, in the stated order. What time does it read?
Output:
3:52
